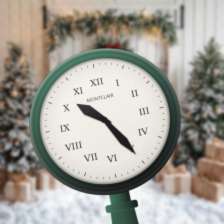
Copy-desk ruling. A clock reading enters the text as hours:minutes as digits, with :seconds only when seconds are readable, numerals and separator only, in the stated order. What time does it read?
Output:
10:25
